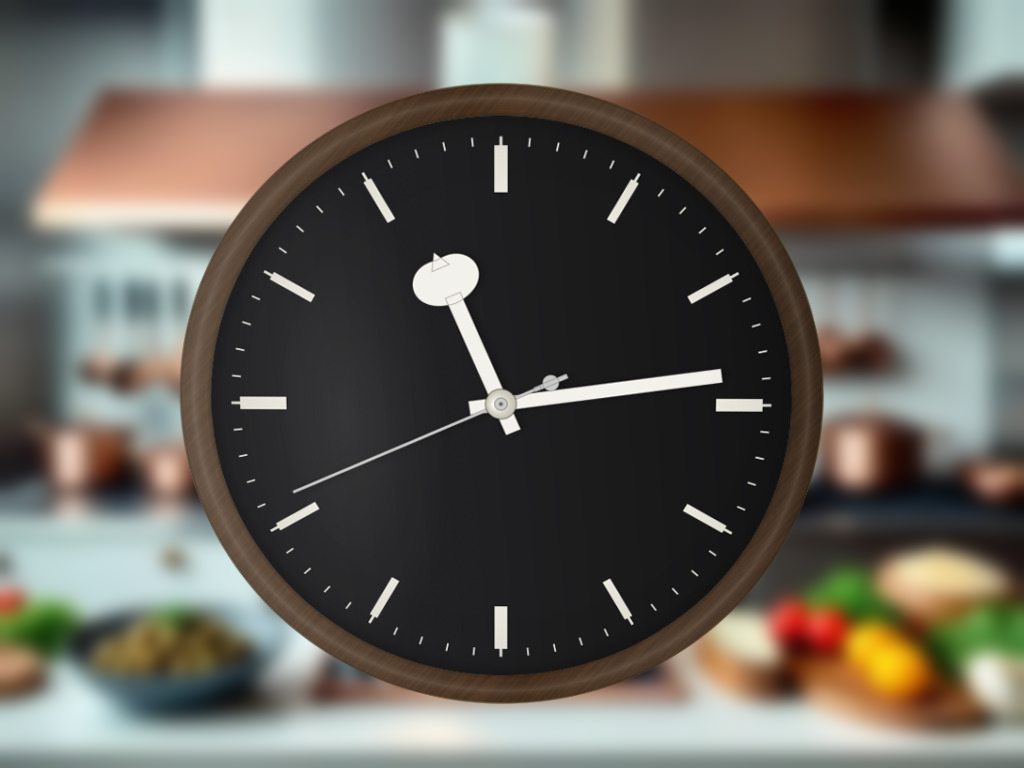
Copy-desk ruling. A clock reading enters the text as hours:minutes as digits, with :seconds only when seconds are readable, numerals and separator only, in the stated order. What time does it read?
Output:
11:13:41
